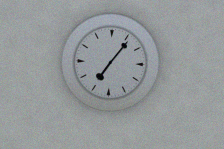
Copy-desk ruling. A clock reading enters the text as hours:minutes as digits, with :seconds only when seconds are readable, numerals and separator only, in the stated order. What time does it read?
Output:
7:06
